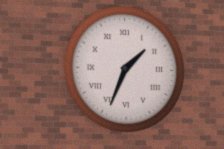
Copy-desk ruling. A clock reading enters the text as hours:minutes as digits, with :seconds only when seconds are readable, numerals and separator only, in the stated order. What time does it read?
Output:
1:34
